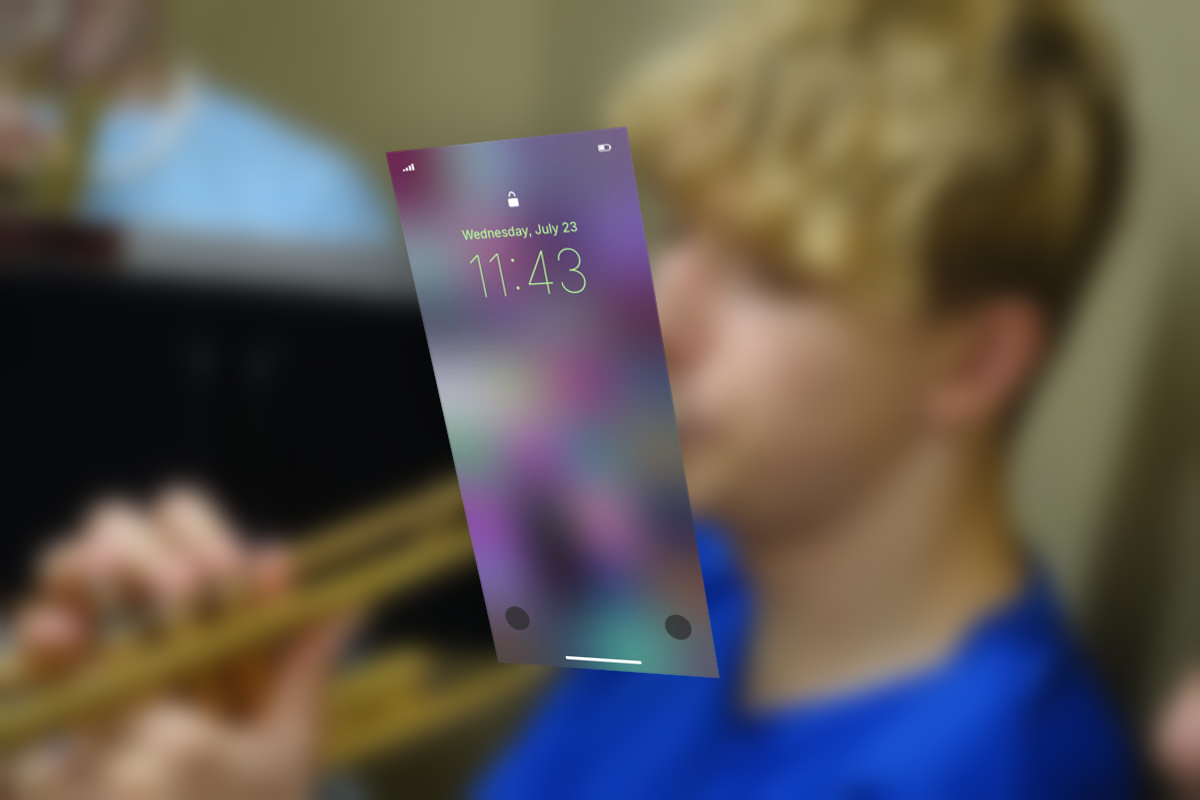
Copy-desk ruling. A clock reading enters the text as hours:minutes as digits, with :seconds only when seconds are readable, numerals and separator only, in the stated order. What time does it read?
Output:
11:43
